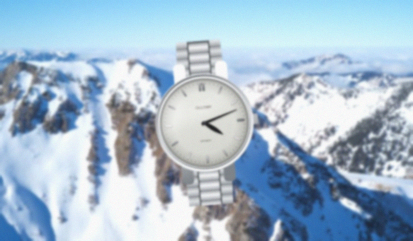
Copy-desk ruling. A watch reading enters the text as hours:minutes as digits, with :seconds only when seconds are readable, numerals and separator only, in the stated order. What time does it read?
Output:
4:12
